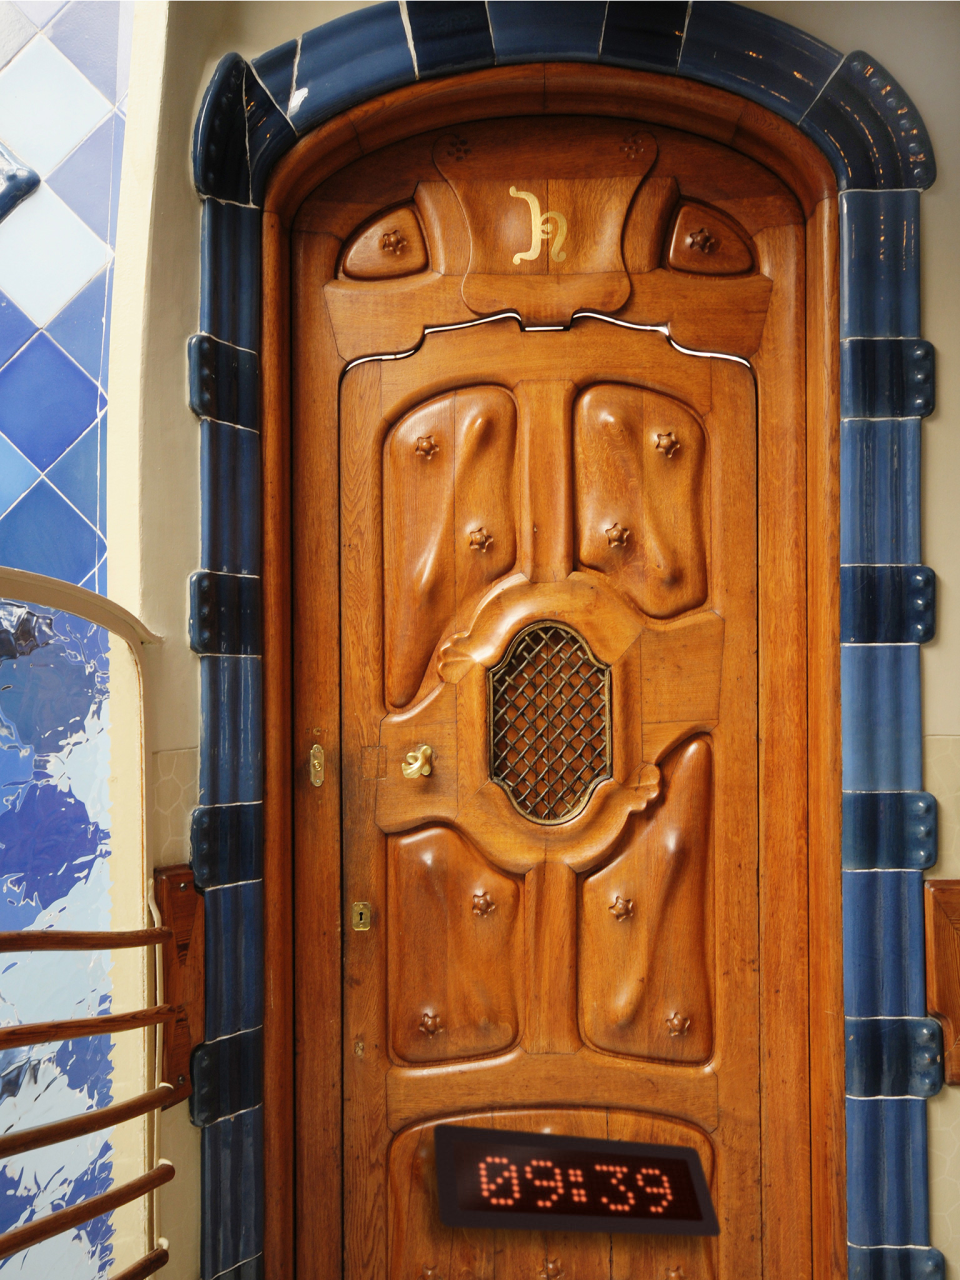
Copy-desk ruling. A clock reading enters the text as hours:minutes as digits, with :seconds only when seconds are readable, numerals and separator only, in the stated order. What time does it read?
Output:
9:39
